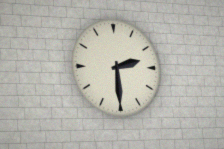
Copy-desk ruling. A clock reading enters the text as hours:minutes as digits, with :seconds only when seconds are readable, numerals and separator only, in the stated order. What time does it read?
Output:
2:30
